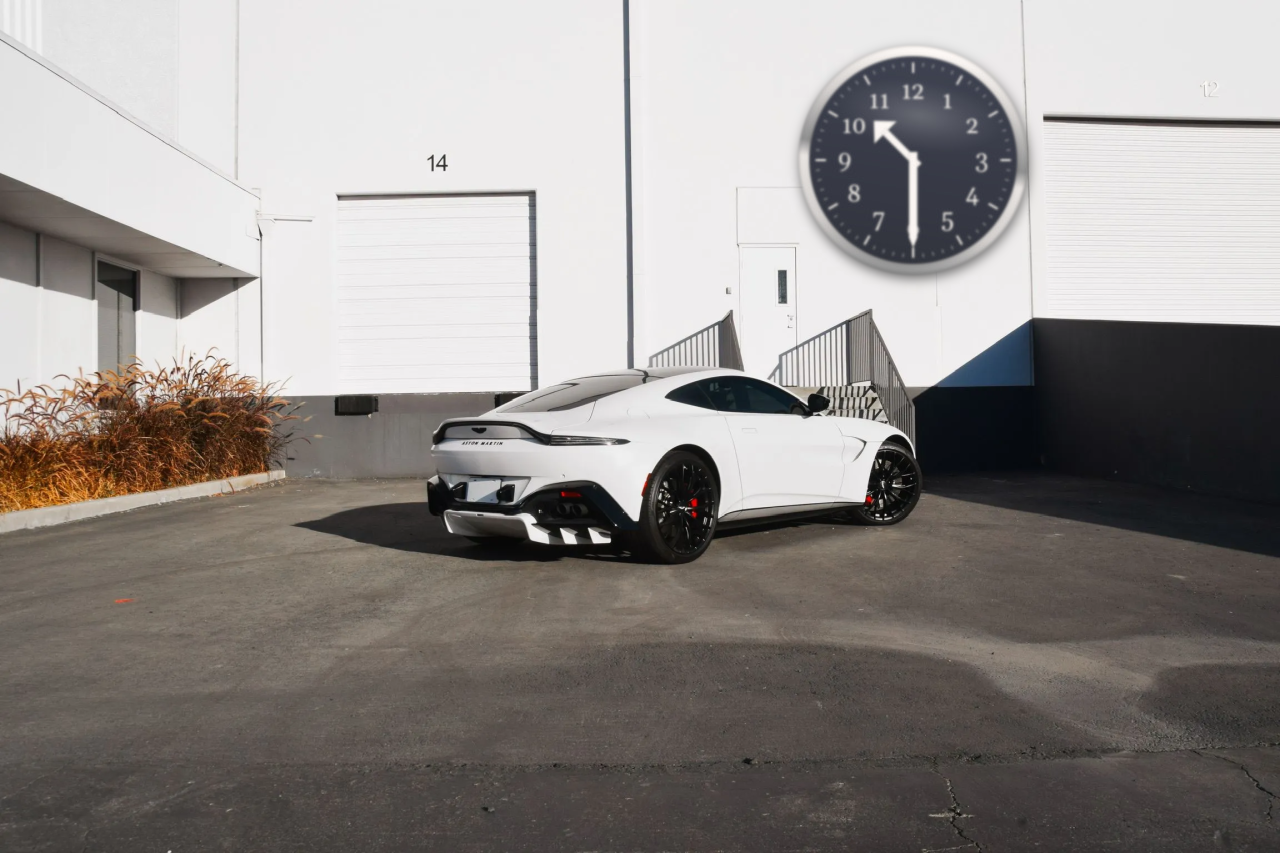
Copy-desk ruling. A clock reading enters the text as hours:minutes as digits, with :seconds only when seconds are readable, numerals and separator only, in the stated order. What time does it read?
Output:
10:30
